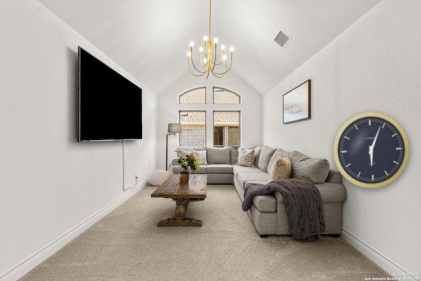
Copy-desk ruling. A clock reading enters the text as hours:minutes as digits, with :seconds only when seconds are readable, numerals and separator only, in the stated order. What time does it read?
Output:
6:04
